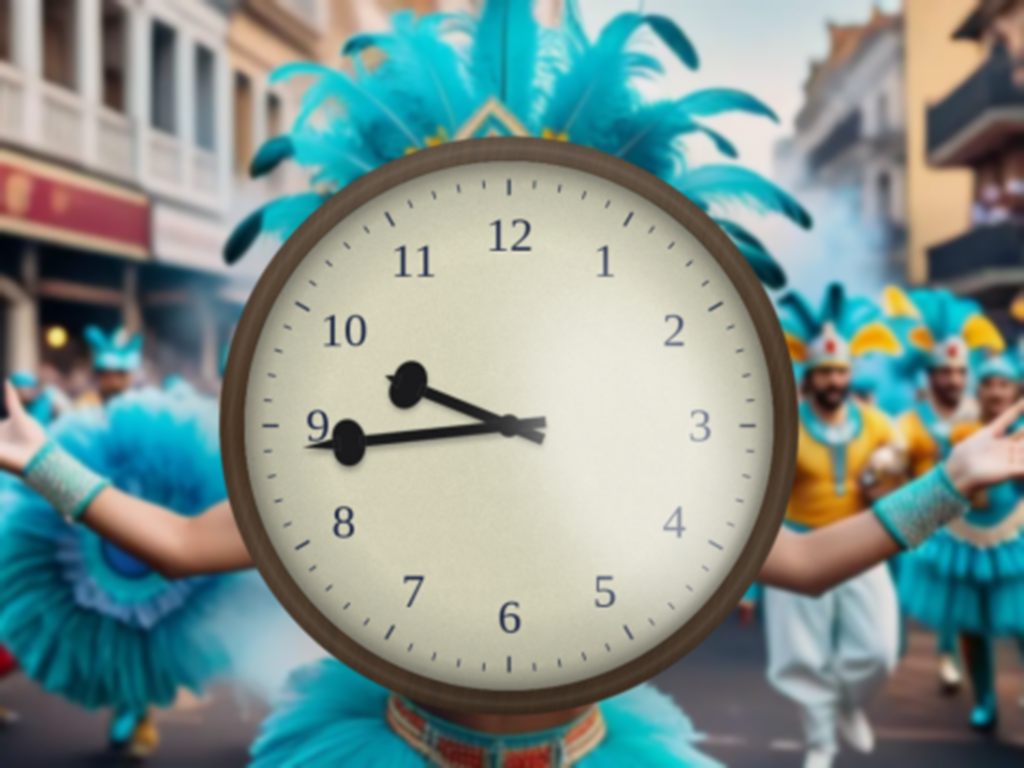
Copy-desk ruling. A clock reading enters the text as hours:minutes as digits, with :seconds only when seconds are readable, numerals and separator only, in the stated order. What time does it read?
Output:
9:44
